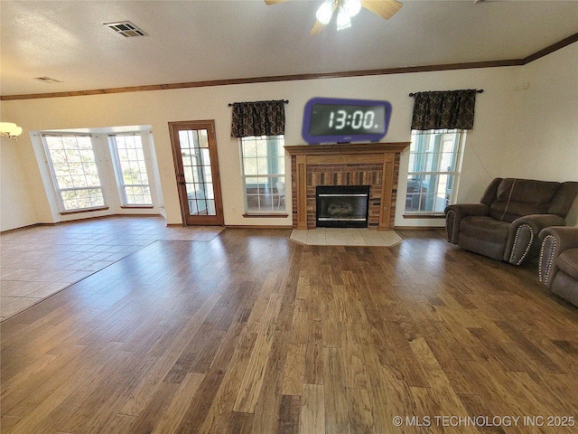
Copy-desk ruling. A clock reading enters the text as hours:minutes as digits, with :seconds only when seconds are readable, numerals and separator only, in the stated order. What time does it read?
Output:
13:00
